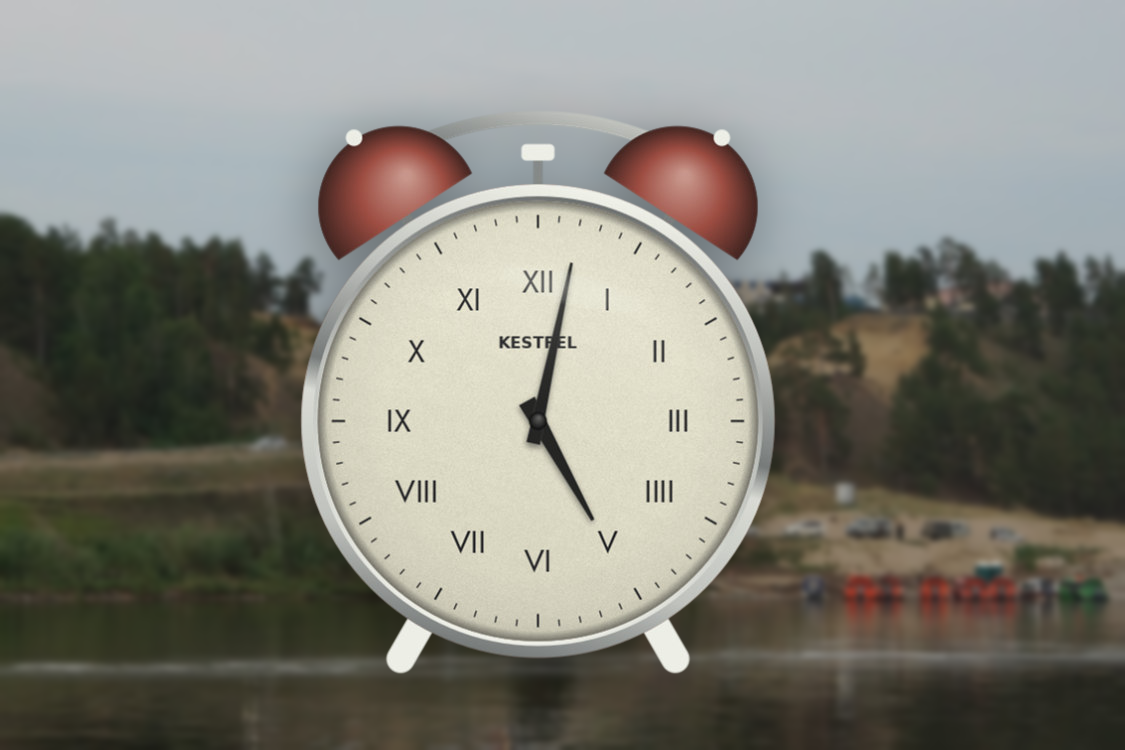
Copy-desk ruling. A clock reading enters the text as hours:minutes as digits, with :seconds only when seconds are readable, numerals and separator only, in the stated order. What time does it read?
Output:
5:02
